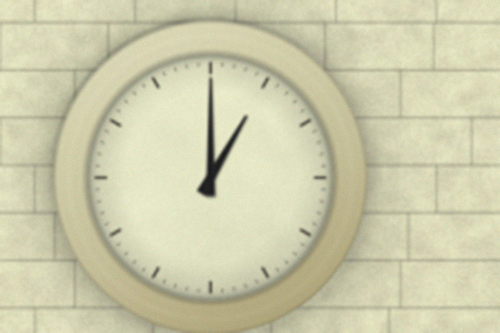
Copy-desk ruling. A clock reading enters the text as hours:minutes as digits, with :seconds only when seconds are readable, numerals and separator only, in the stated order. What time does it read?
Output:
1:00
